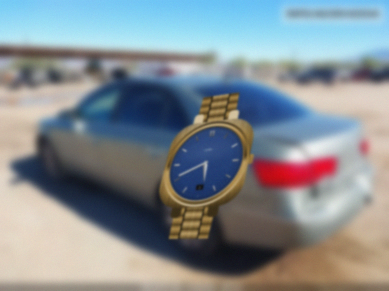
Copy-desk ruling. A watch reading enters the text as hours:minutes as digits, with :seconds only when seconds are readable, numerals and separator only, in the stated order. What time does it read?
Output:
5:41
